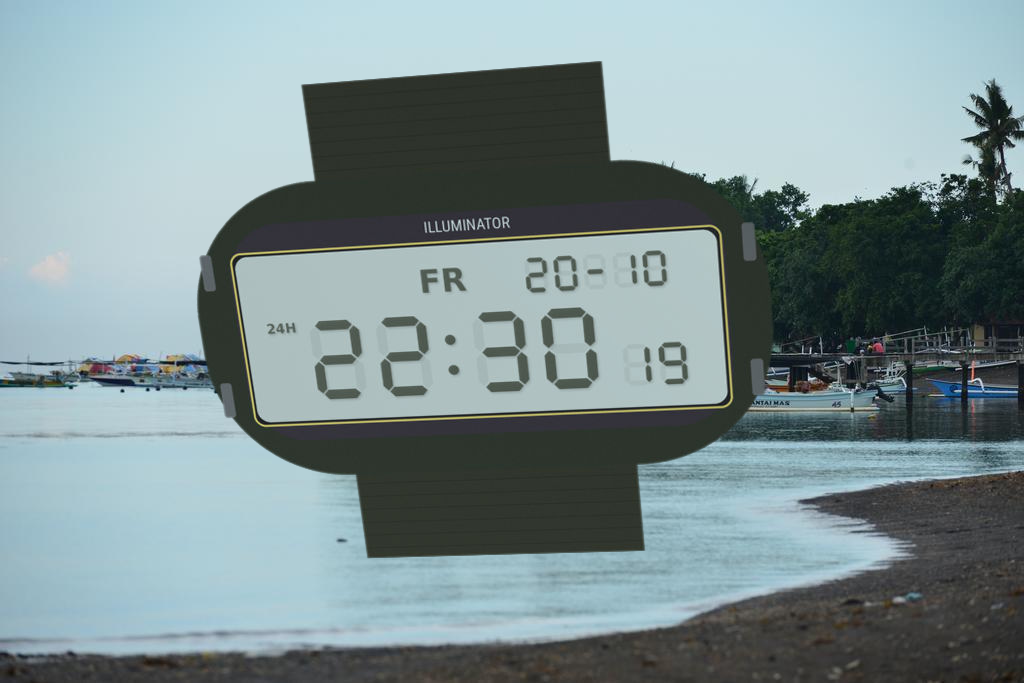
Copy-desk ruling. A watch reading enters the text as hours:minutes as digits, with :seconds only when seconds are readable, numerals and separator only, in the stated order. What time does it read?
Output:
22:30:19
